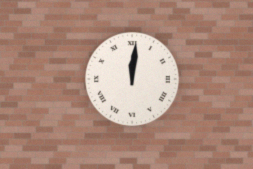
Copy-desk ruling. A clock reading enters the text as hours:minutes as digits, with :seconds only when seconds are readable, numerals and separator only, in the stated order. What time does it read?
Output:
12:01
